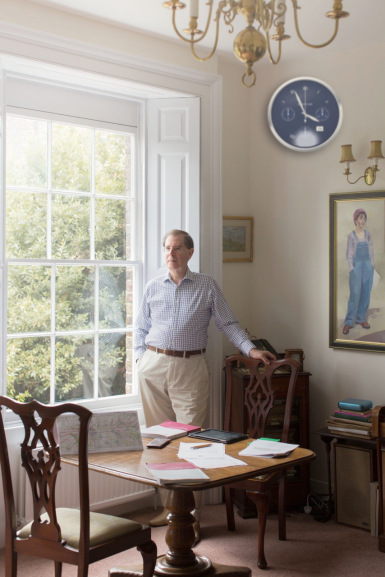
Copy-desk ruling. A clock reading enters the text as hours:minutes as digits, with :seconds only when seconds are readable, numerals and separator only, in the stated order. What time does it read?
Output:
3:56
